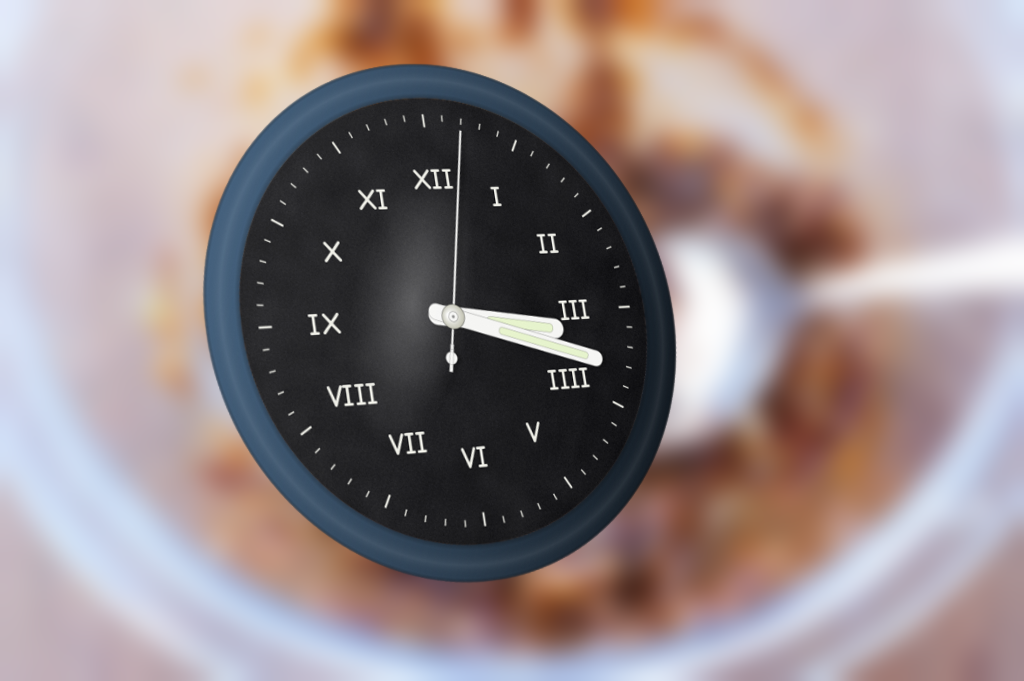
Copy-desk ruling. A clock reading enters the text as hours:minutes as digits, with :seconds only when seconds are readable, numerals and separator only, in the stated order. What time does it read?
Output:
3:18:02
